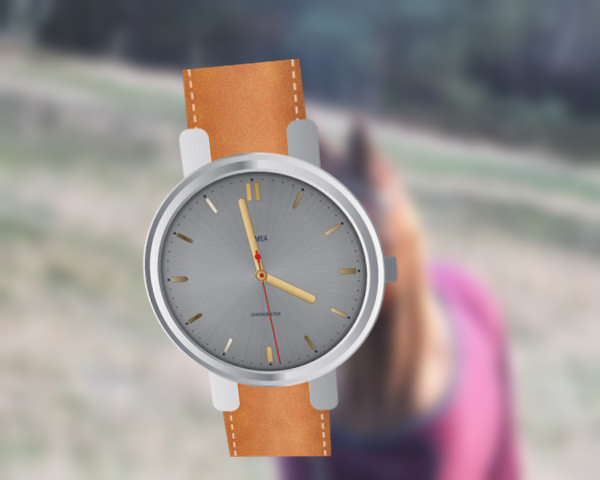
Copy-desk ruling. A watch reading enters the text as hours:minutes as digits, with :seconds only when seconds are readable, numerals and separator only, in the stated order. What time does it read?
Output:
3:58:29
